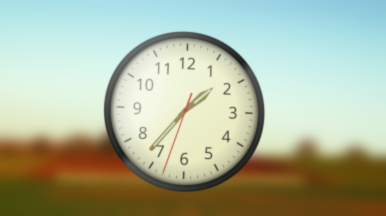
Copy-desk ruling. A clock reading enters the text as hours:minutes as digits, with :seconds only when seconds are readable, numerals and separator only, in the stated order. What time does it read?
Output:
1:36:33
